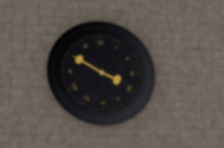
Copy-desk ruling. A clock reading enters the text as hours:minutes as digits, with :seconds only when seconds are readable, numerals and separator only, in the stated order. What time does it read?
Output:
3:50
